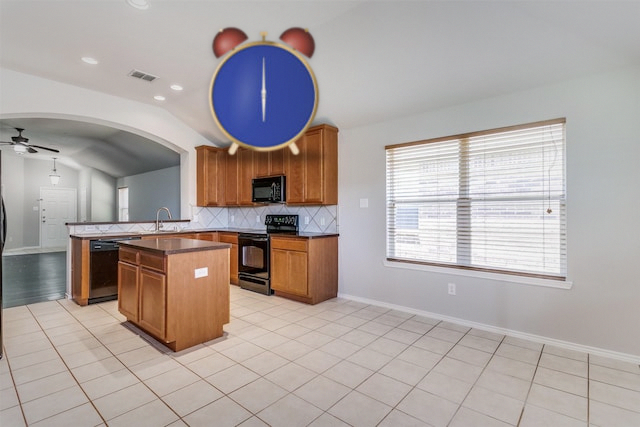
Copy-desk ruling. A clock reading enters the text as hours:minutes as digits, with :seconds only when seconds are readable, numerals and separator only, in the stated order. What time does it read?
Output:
6:00
